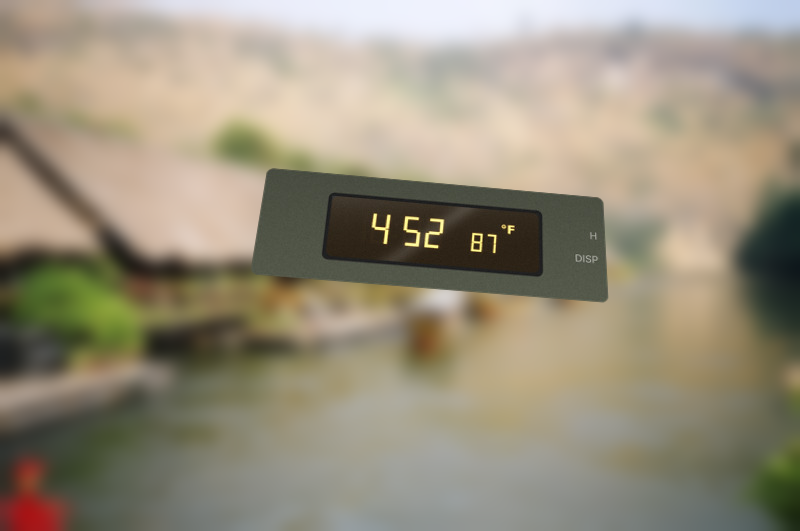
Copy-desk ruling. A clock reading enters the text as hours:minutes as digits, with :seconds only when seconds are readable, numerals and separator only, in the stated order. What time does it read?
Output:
4:52
